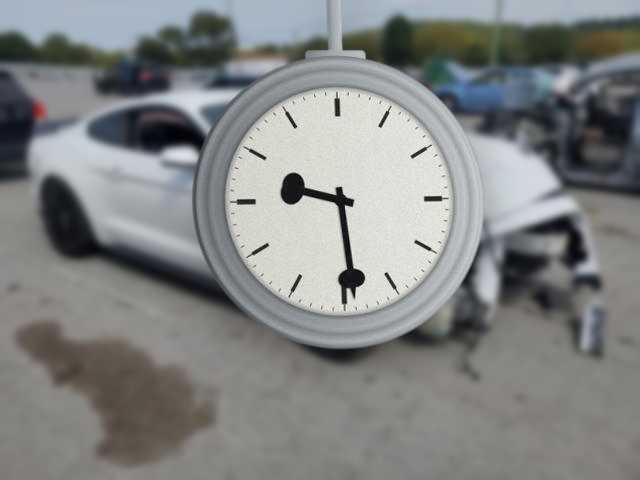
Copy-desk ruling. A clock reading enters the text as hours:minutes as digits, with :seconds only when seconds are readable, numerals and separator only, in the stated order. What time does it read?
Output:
9:29
